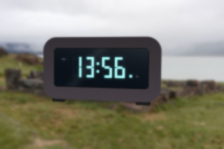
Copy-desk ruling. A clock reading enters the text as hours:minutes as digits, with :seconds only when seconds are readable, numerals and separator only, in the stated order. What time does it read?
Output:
13:56
